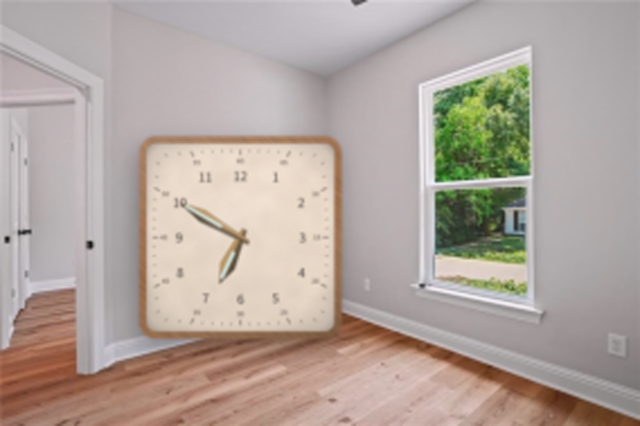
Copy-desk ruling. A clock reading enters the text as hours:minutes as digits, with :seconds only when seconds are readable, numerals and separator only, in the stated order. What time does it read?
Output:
6:50
